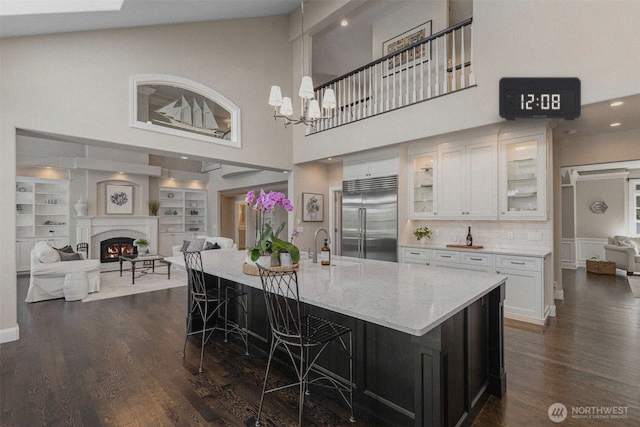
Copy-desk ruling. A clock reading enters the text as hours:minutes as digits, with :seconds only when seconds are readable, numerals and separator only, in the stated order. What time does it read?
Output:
12:08
